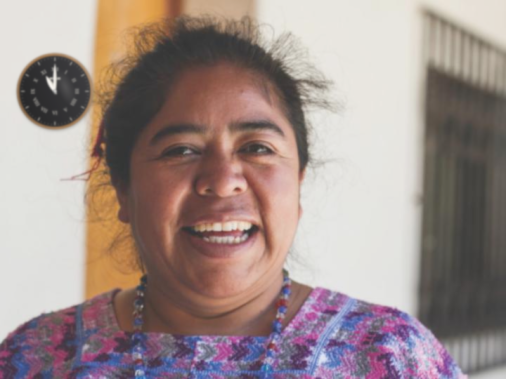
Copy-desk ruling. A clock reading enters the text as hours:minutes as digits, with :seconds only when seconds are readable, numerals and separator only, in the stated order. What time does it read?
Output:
11:00
